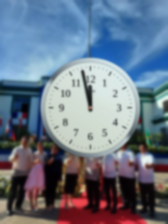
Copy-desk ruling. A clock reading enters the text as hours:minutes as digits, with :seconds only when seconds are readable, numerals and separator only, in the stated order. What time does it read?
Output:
11:58
